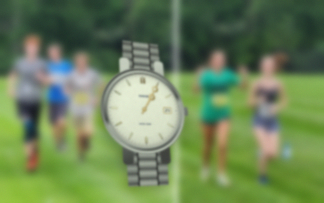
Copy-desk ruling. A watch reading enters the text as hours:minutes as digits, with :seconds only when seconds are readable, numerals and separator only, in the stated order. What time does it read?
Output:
1:05
